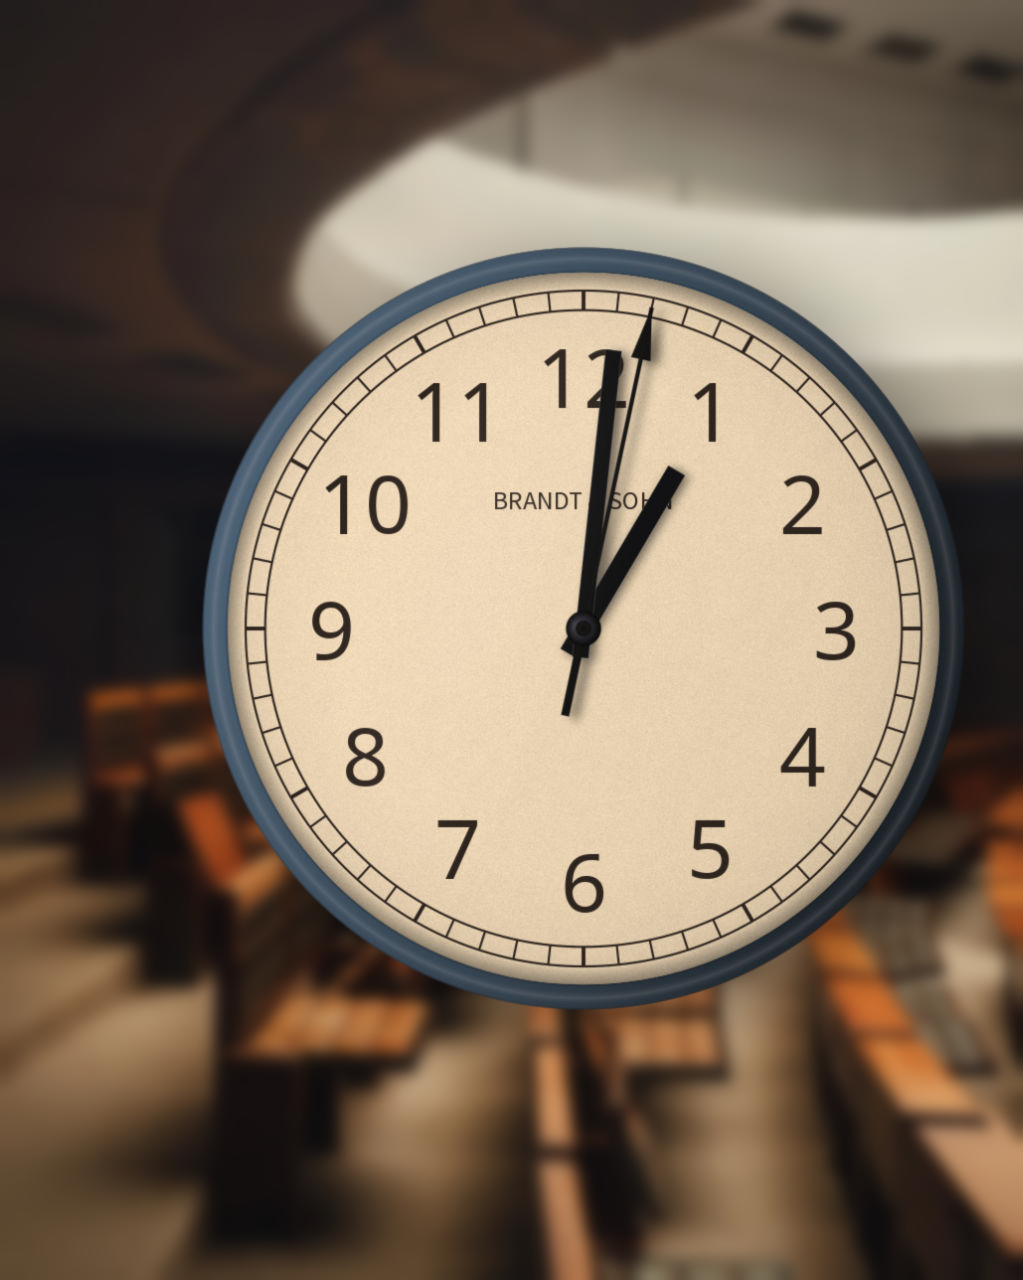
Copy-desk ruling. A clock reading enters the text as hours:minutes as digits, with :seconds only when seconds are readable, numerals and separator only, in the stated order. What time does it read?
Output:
1:01:02
